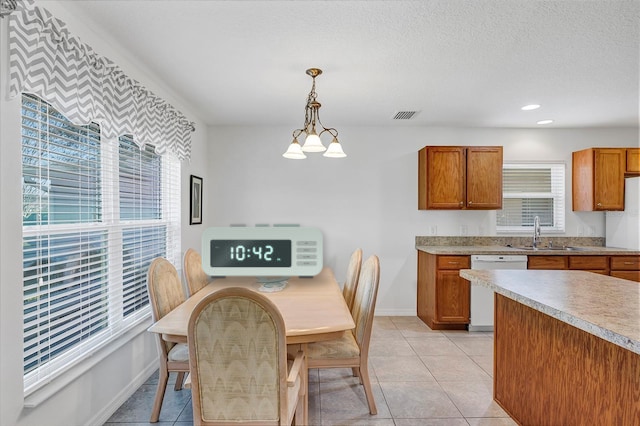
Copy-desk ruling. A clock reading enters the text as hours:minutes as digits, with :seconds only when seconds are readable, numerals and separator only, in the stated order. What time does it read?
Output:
10:42
